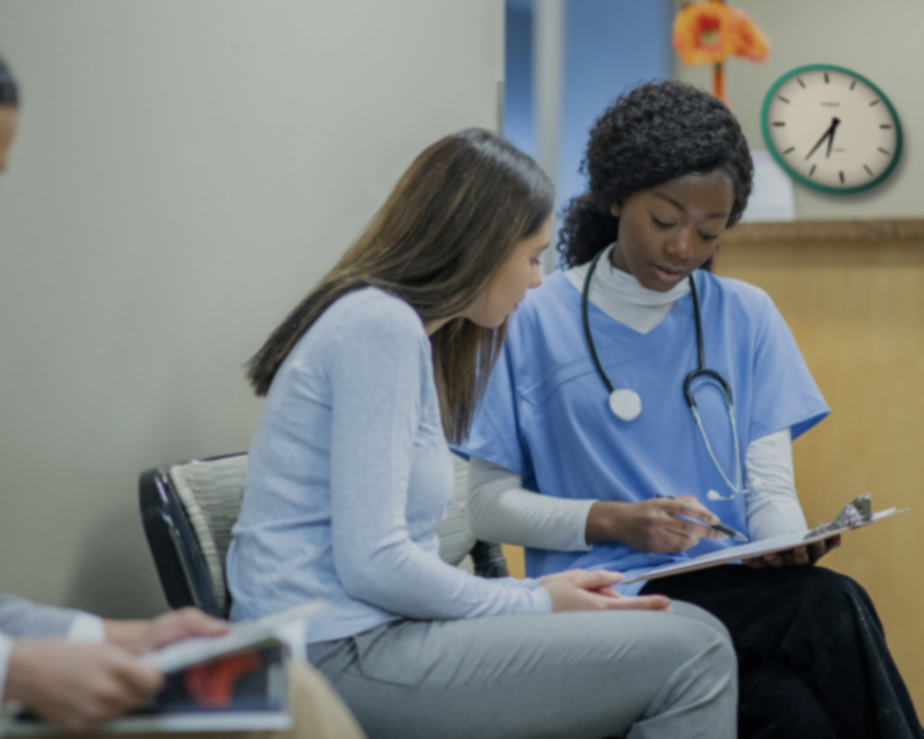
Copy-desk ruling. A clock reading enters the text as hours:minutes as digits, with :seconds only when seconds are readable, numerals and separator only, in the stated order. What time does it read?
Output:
6:37
